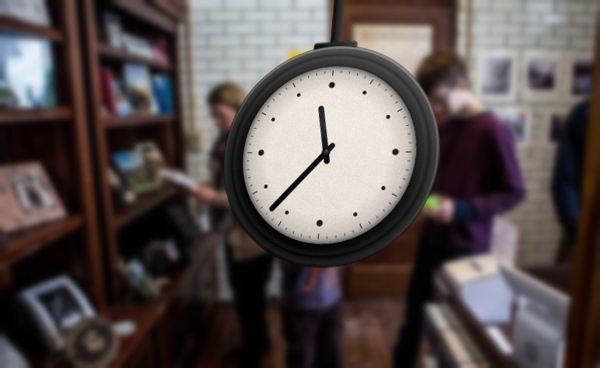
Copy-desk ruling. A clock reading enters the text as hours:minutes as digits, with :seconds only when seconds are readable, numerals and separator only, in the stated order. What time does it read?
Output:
11:37
